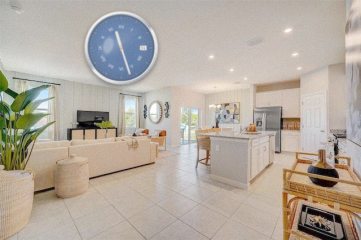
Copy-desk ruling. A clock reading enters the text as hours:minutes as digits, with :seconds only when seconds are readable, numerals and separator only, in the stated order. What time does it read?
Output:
11:27
